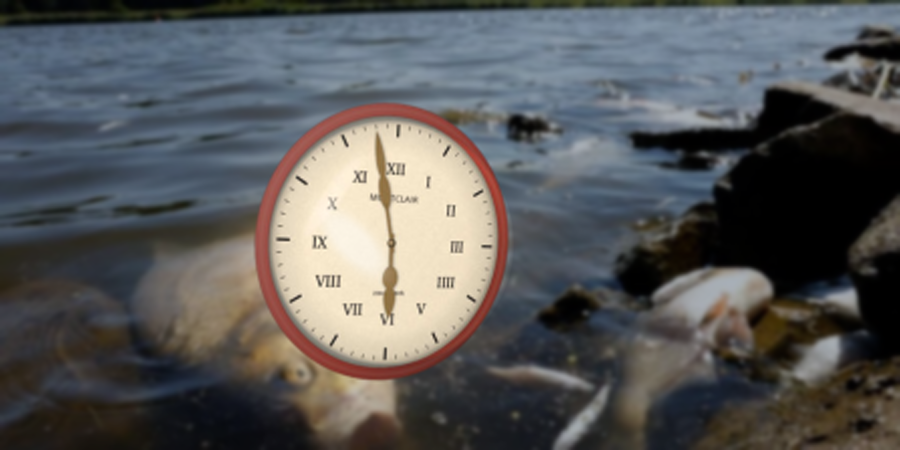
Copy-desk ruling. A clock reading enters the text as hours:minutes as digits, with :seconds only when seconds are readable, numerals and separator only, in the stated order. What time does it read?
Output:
5:58
